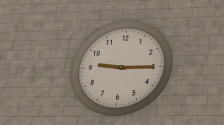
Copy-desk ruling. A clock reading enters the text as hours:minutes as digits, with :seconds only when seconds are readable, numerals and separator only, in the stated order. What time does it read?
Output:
9:15
